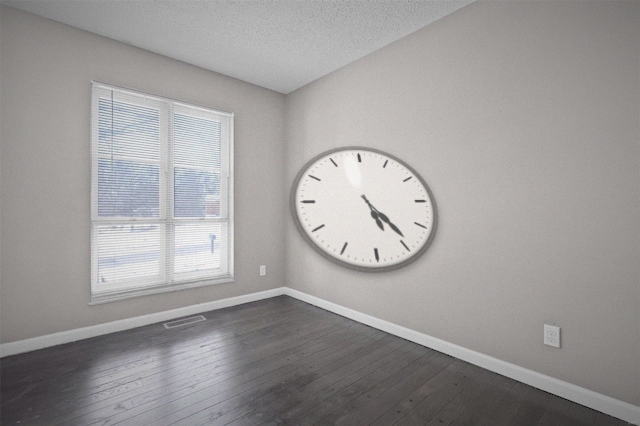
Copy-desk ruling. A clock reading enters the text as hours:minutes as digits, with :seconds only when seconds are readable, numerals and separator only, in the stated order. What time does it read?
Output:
5:24
